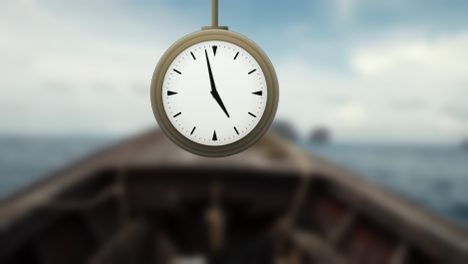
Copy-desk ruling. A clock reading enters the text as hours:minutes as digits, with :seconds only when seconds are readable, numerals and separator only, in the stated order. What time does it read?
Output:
4:58
